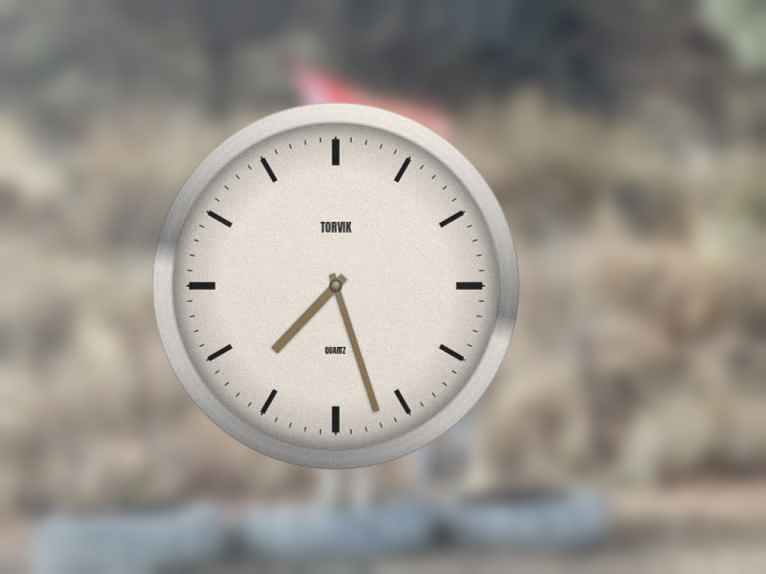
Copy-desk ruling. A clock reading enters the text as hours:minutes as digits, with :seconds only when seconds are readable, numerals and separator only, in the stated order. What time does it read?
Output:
7:27
